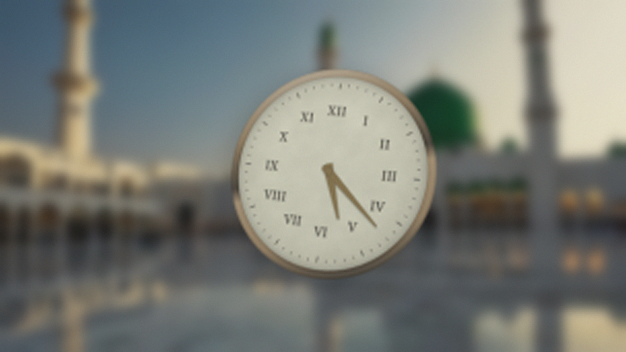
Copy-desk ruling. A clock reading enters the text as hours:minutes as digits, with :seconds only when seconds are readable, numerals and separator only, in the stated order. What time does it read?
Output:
5:22
